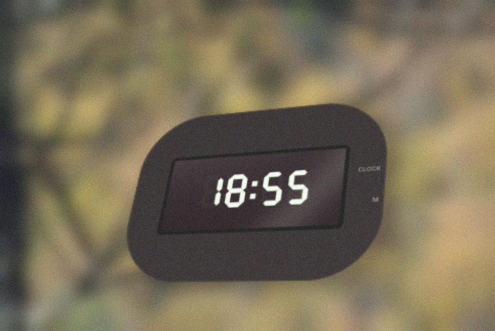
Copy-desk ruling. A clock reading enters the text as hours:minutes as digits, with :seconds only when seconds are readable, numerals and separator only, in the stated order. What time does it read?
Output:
18:55
